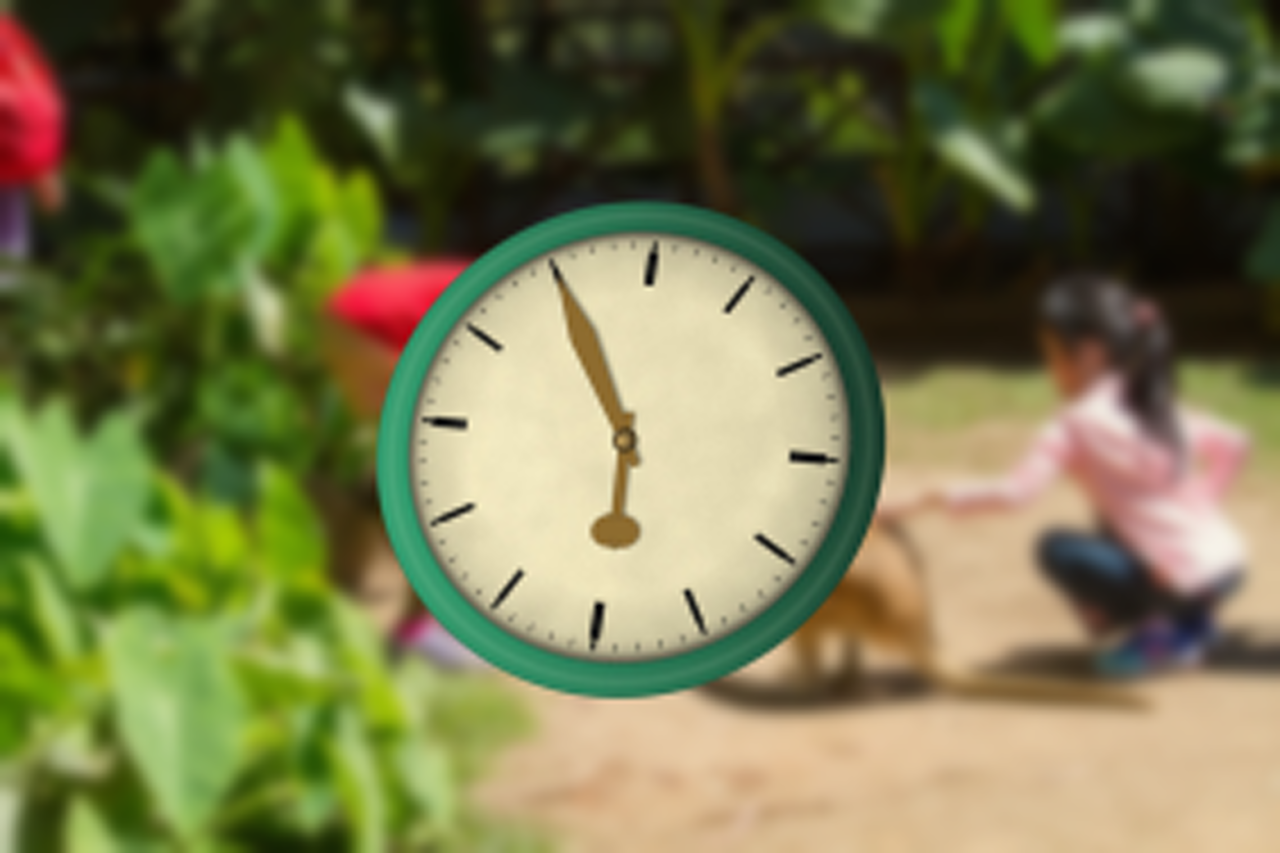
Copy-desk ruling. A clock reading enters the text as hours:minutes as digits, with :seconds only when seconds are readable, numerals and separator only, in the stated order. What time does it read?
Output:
5:55
